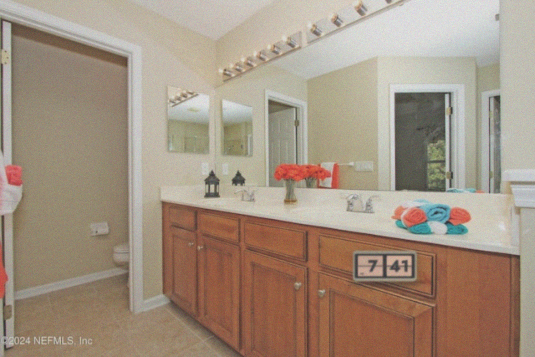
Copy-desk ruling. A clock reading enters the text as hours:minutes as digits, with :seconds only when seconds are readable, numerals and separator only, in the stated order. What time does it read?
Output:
7:41
